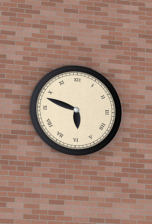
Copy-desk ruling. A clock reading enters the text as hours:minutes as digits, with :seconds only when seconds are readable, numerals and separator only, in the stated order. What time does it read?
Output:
5:48
